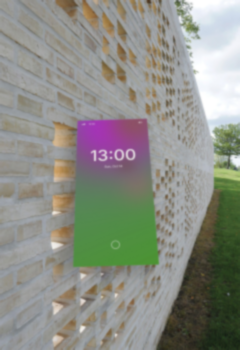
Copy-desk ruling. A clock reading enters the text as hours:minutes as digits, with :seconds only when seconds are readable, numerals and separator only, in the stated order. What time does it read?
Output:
13:00
